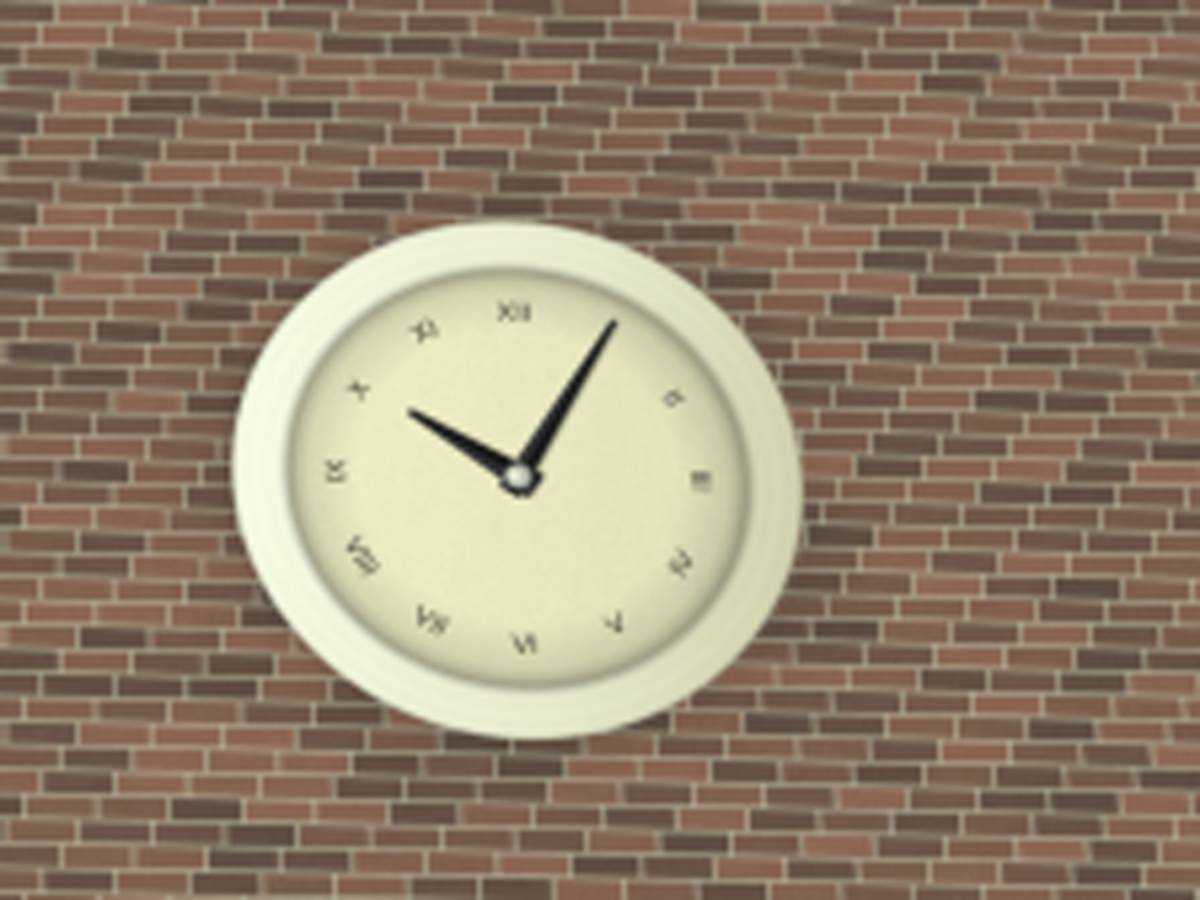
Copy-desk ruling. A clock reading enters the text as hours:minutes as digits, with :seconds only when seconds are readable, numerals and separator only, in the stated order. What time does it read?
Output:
10:05
